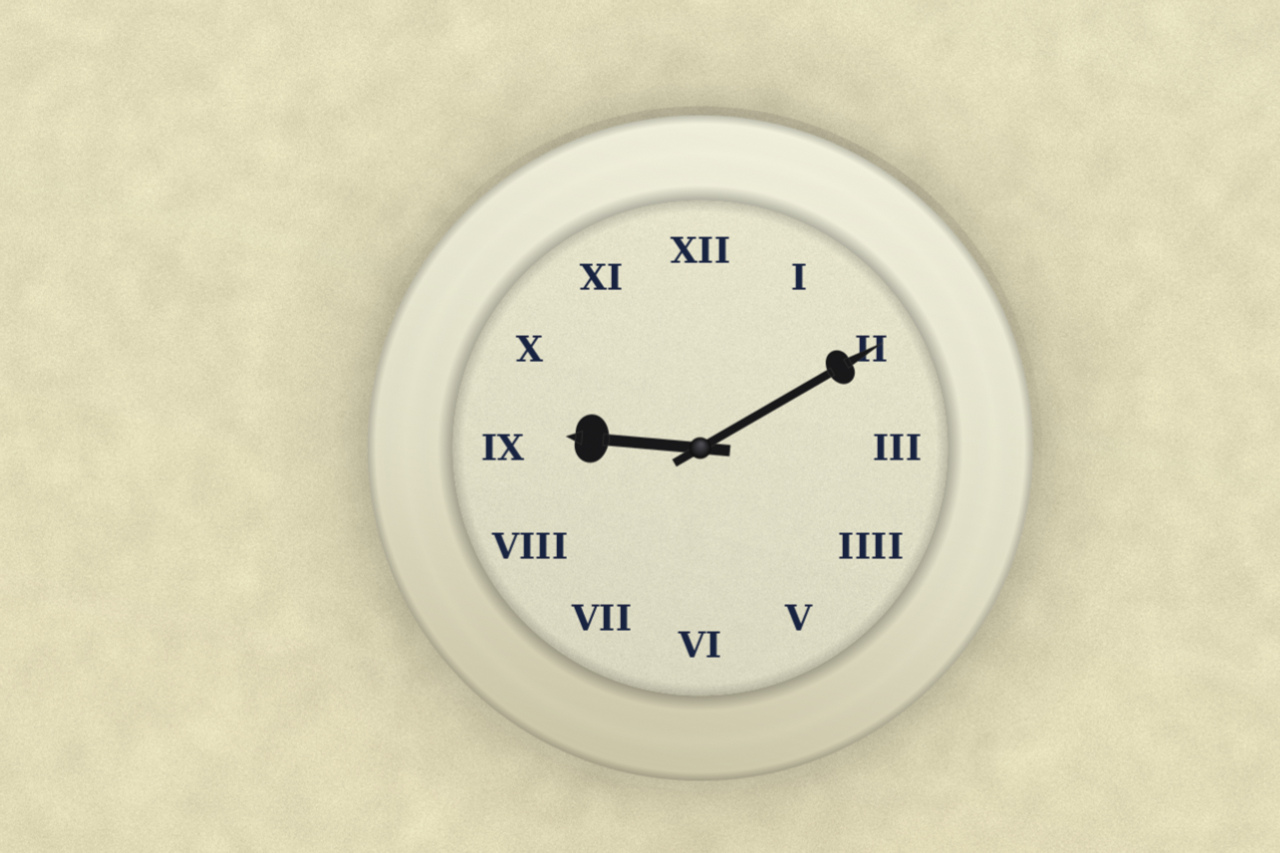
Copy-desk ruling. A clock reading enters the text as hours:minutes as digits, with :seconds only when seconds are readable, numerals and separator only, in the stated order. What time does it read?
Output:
9:10
